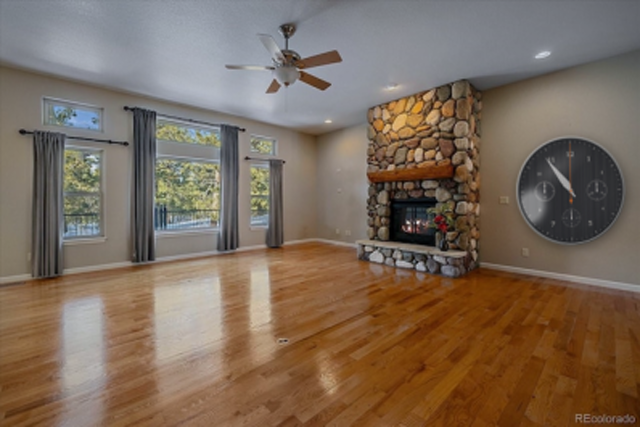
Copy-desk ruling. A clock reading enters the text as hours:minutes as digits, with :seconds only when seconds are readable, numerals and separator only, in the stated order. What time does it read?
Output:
10:54
